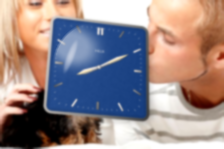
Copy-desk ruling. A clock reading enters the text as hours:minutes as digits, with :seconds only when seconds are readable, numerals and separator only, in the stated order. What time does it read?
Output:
8:10
